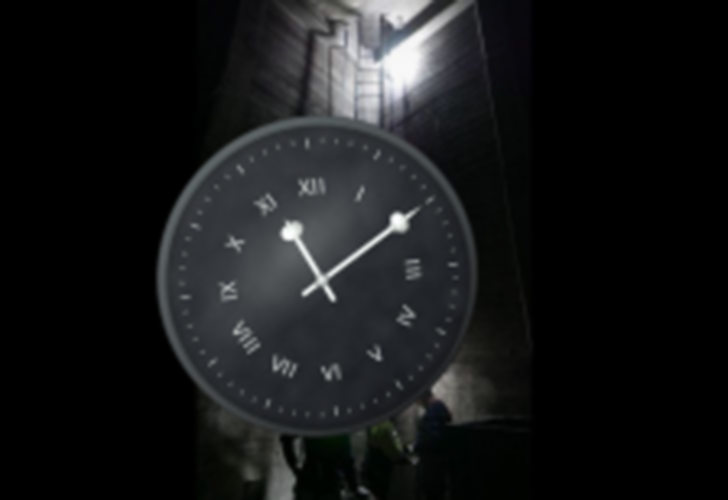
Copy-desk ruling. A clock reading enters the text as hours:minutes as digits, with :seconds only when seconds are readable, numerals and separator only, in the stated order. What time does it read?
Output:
11:10
